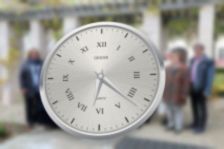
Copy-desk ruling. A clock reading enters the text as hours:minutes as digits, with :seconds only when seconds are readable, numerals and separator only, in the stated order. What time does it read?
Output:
6:22
